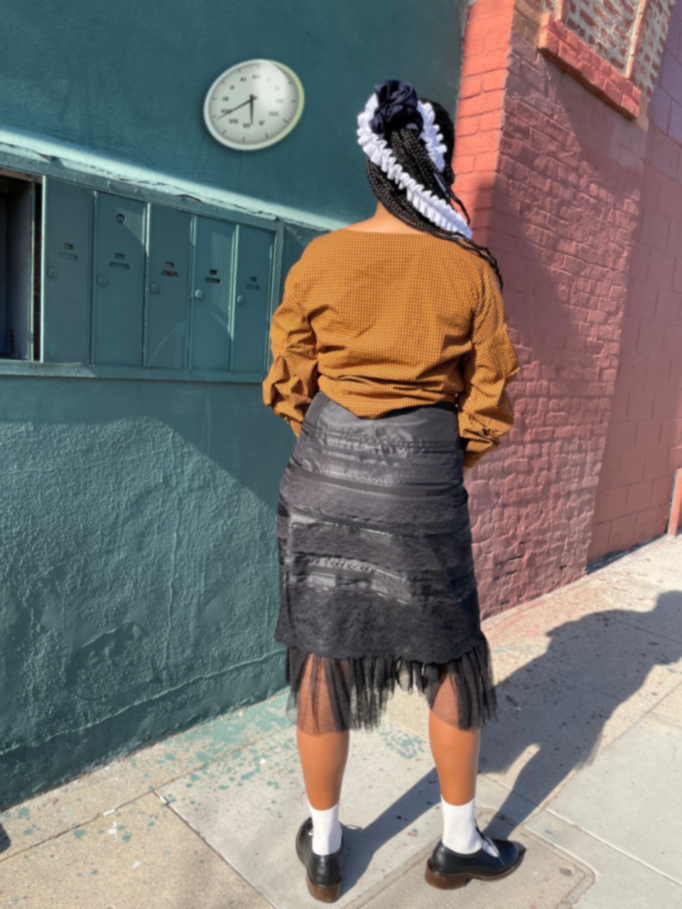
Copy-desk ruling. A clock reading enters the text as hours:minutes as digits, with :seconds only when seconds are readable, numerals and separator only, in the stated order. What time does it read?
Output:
5:39
